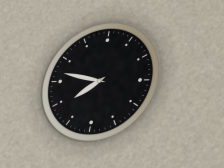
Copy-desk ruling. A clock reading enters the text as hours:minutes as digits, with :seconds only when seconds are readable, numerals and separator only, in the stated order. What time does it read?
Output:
7:47
